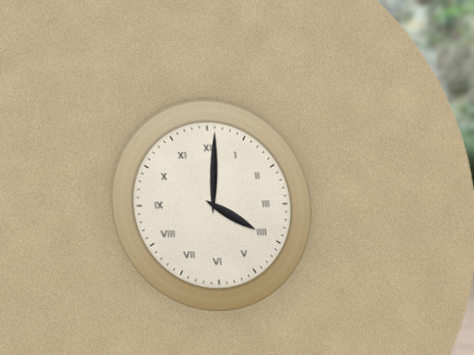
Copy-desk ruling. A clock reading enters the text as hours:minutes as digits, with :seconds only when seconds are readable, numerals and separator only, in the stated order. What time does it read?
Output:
4:01
